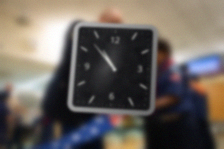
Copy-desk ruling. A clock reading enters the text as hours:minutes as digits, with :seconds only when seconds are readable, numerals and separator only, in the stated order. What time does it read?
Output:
10:53
